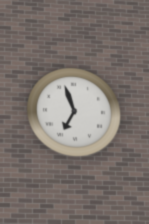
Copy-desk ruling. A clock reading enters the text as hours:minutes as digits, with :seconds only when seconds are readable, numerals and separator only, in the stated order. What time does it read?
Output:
6:57
